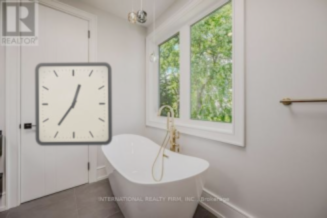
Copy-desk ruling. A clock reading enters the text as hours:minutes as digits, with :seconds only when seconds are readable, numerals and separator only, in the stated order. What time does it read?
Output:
12:36
